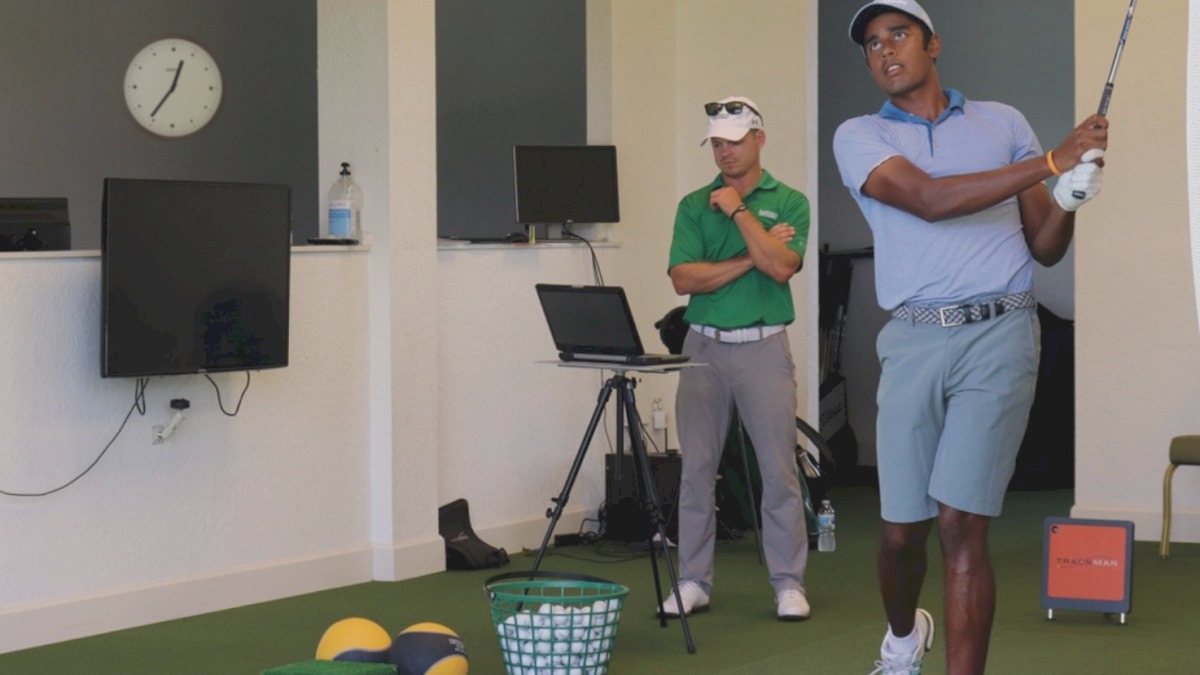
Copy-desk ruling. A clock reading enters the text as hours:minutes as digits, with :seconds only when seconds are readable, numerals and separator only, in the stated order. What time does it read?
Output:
12:36
